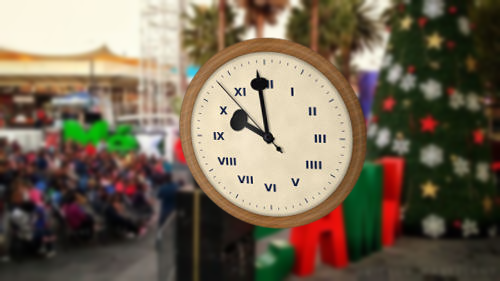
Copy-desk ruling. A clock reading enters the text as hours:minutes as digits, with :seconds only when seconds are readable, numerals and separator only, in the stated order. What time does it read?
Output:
9:58:53
